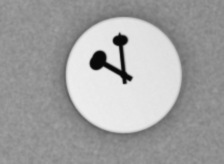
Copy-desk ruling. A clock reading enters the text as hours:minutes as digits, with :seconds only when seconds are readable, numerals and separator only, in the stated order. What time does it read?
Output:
9:59
